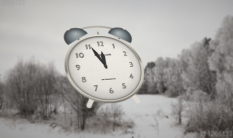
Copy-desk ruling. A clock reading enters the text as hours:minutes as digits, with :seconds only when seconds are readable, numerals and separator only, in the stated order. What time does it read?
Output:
11:56
